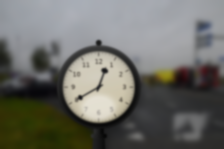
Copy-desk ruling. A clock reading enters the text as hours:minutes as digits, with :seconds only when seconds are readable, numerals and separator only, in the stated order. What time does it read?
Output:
12:40
